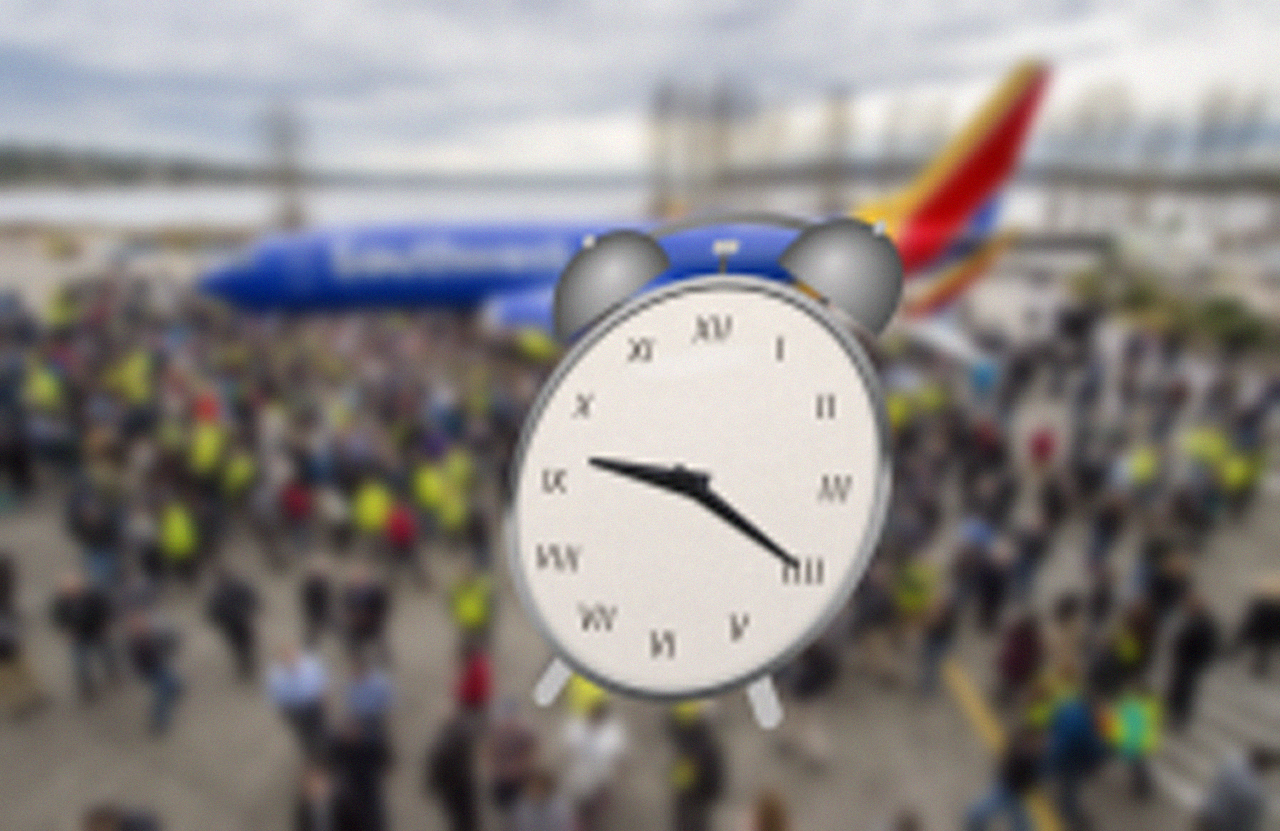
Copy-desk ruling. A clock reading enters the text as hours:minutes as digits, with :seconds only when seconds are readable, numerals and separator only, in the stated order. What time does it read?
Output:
9:20
